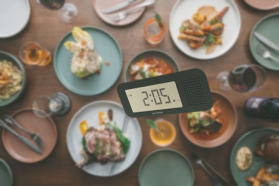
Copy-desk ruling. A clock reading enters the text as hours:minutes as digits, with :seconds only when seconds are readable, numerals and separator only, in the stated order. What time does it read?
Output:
2:05
